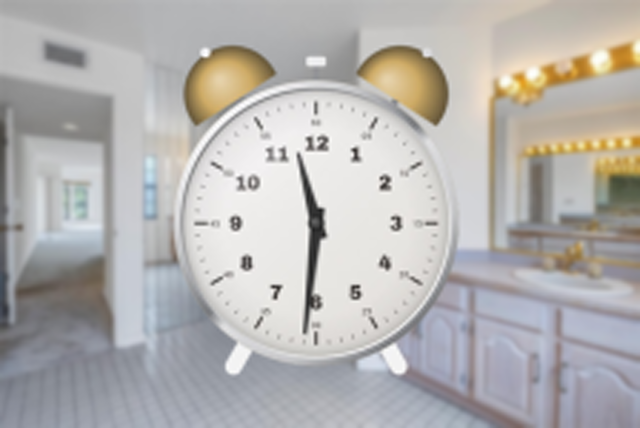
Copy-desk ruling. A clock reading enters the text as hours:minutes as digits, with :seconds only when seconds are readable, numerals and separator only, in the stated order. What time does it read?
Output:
11:31
